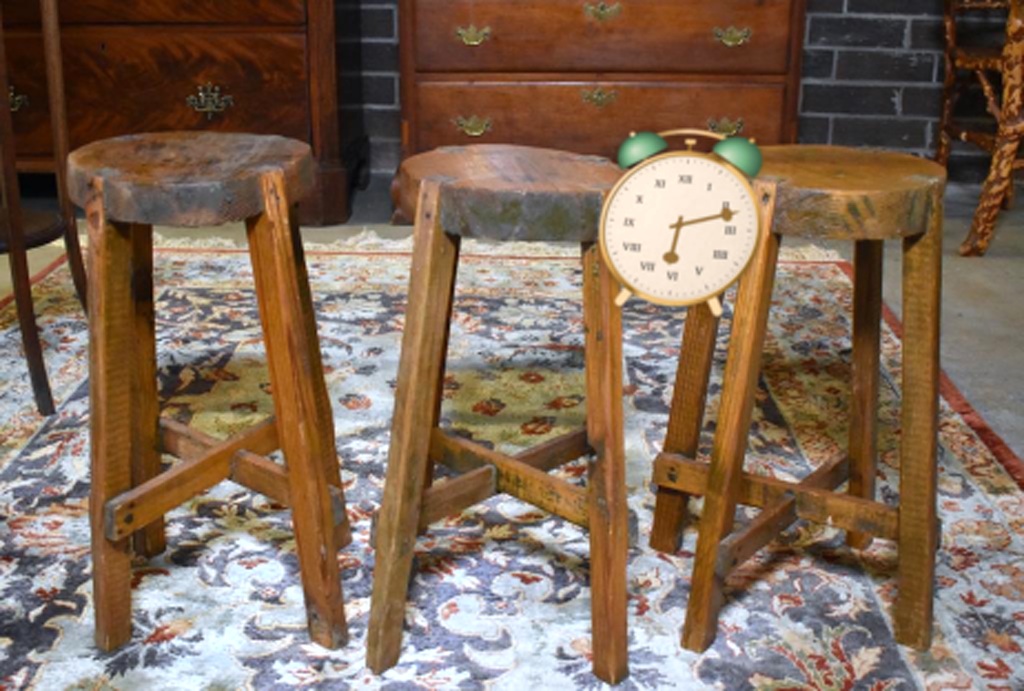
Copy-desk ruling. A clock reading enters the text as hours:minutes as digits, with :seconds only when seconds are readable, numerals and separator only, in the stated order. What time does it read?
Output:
6:12
